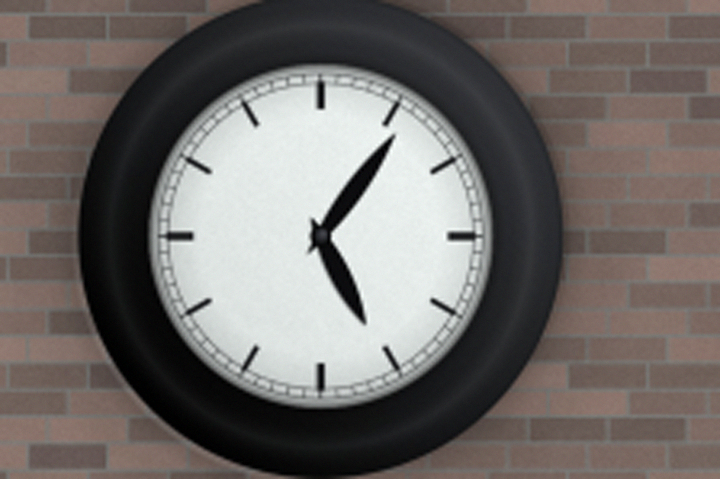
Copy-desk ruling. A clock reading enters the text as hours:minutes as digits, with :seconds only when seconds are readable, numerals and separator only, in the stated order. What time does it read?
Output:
5:06
